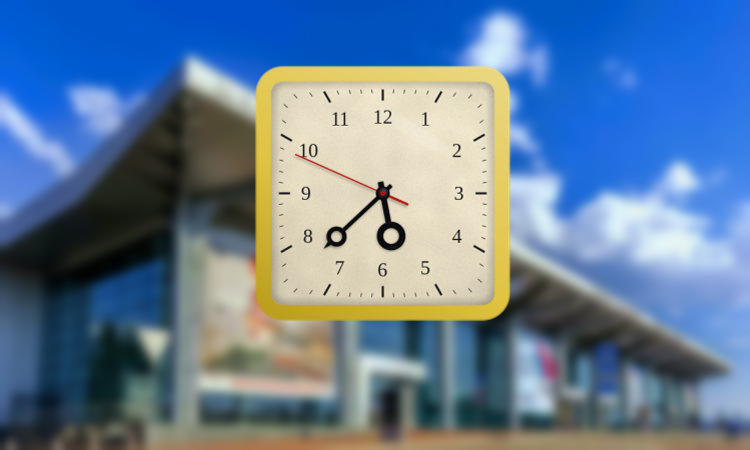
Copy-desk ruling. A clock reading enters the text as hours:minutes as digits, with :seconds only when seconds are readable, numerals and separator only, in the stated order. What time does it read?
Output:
5:37:49
